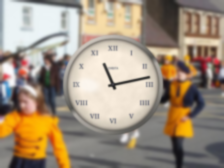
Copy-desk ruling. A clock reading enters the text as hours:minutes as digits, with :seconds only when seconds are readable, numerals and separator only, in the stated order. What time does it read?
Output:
11:13
